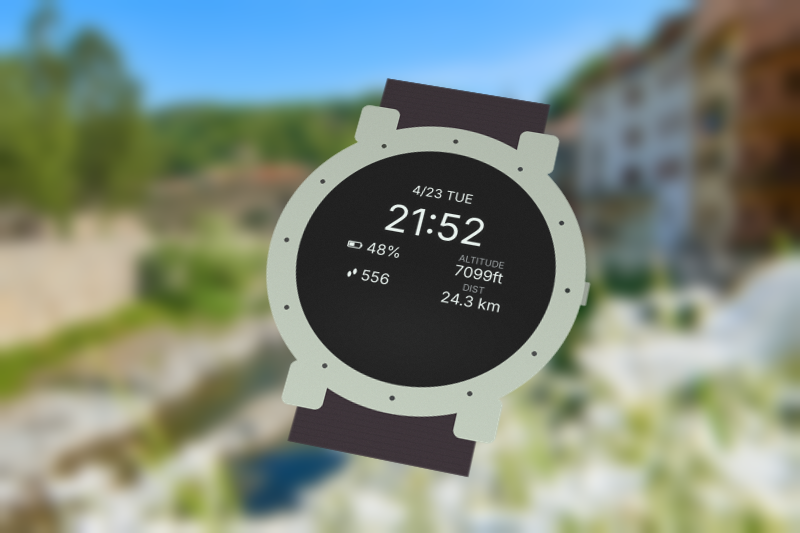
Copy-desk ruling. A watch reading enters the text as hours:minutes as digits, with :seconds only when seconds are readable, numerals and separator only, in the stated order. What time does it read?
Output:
21:52
